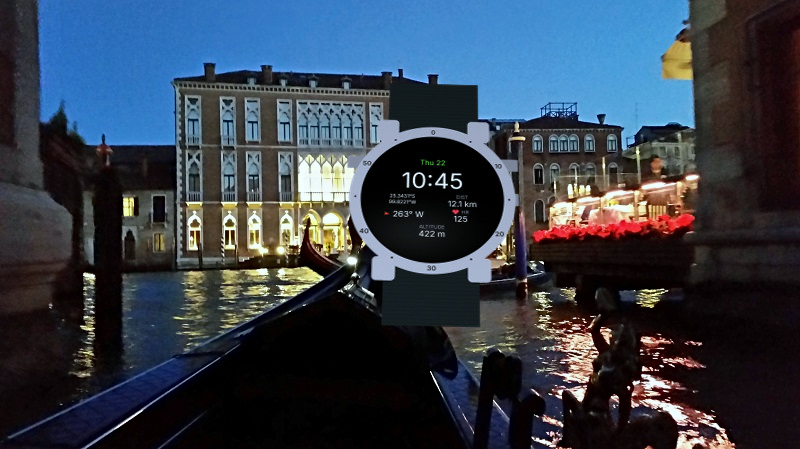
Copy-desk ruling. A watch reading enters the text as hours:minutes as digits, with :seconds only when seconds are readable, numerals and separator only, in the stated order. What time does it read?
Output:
10:45
